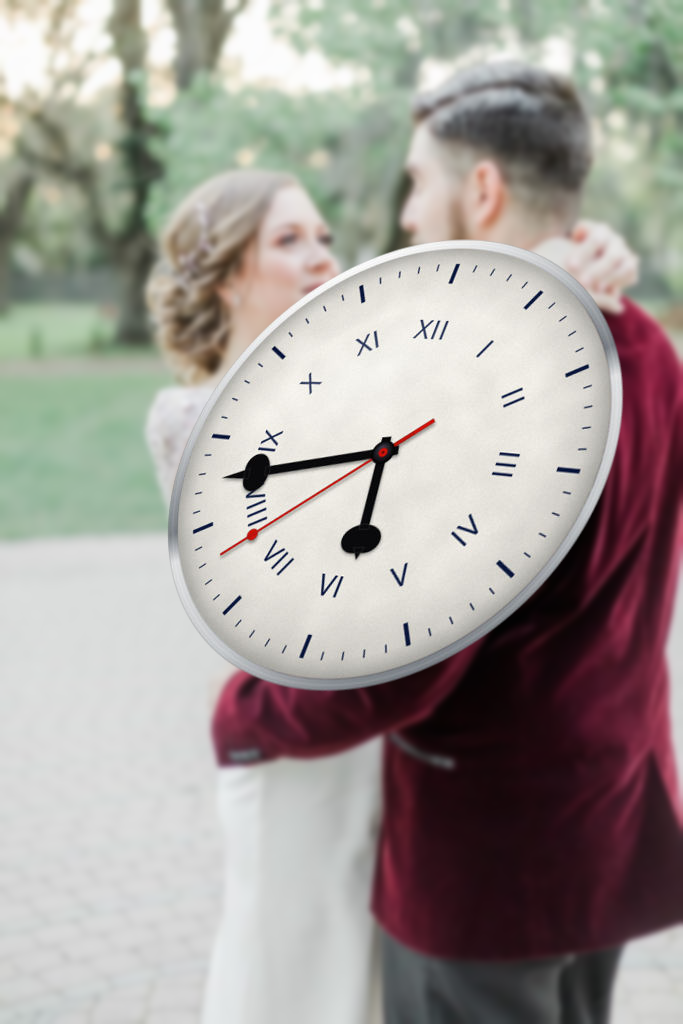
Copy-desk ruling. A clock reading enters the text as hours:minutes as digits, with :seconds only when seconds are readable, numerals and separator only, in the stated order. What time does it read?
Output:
5:42:38
